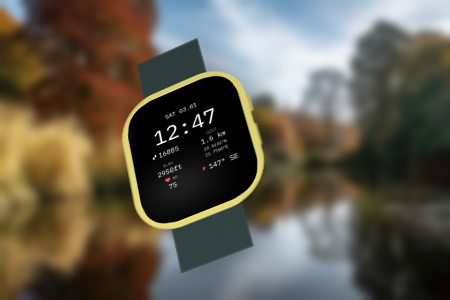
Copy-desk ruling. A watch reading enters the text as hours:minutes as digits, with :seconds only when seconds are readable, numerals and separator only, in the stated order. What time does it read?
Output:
12:47
